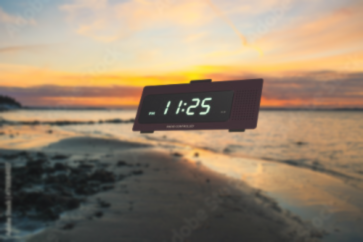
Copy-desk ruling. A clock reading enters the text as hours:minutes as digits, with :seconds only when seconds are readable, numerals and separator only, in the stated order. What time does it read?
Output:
11:25
